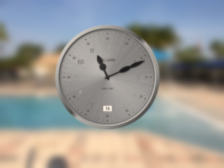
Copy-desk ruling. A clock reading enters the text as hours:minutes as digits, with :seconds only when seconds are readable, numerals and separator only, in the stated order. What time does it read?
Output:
11:11
